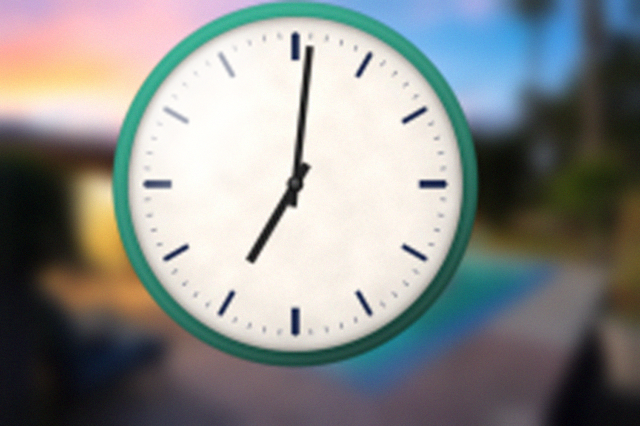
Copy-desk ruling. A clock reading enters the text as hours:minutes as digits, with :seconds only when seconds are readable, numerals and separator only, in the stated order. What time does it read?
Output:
7:01
